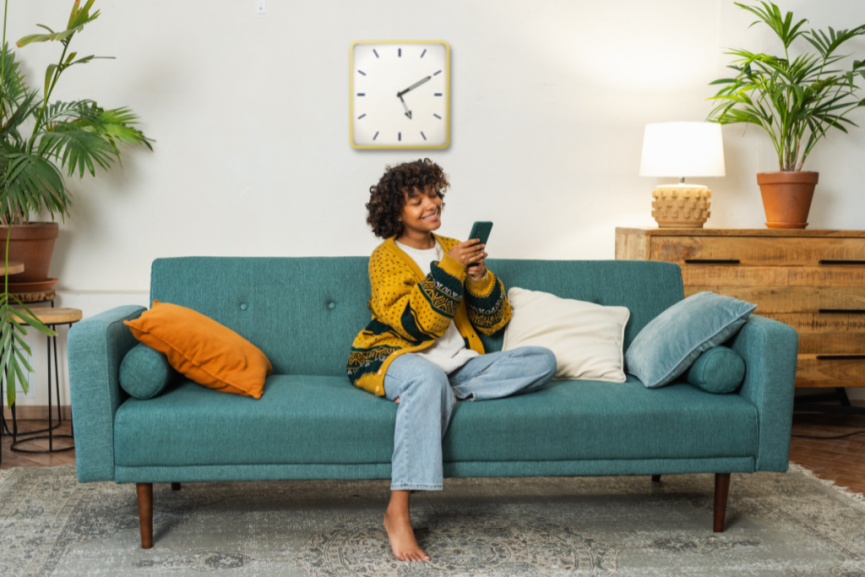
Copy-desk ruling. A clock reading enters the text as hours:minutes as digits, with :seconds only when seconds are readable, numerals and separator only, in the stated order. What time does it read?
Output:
5:10
